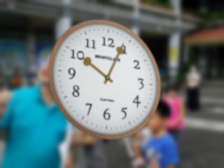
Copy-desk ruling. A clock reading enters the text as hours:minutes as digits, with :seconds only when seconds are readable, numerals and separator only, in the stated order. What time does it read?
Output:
10:04
